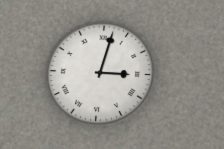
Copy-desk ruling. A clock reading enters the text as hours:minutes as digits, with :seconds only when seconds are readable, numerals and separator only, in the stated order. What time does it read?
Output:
3:02
